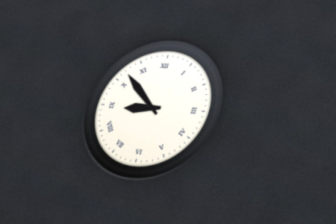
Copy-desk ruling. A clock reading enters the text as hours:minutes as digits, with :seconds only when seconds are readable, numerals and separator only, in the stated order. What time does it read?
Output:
8:52
